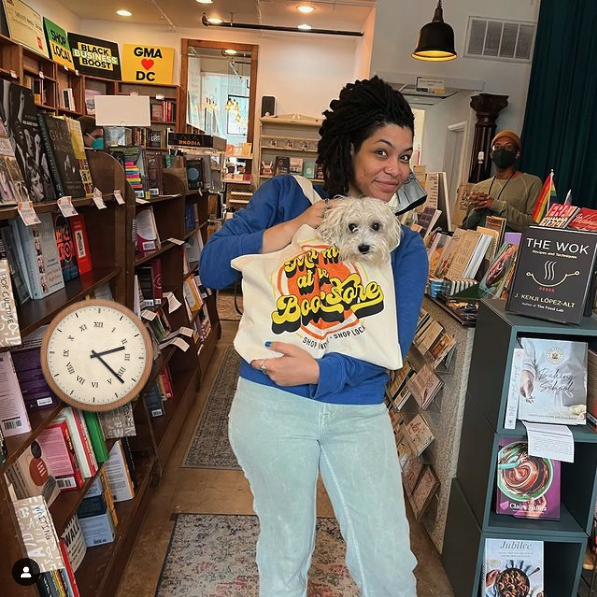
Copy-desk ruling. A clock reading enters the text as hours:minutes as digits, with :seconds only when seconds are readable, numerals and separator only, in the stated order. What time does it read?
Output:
2:22
